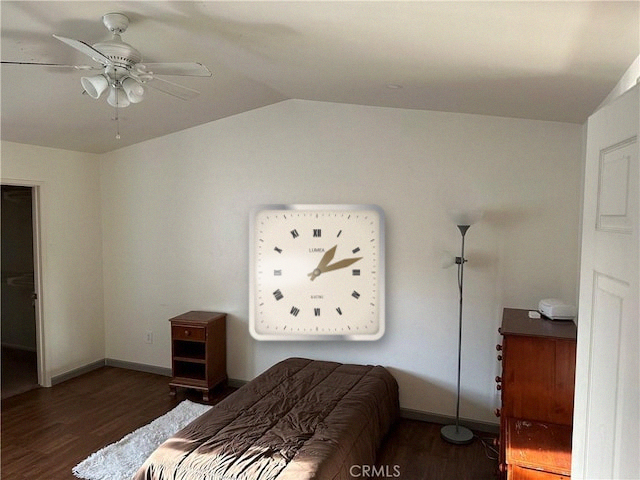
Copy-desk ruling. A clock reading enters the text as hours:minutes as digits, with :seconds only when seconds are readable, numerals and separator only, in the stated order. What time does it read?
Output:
1:12
